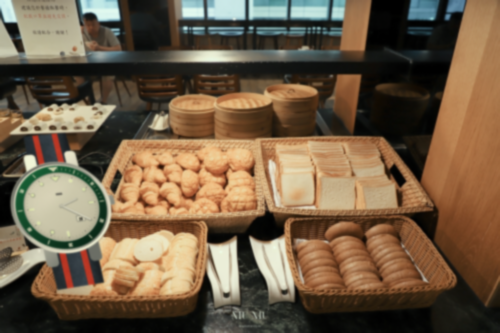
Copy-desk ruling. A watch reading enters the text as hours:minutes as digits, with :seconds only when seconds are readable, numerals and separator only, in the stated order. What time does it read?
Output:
2:21
